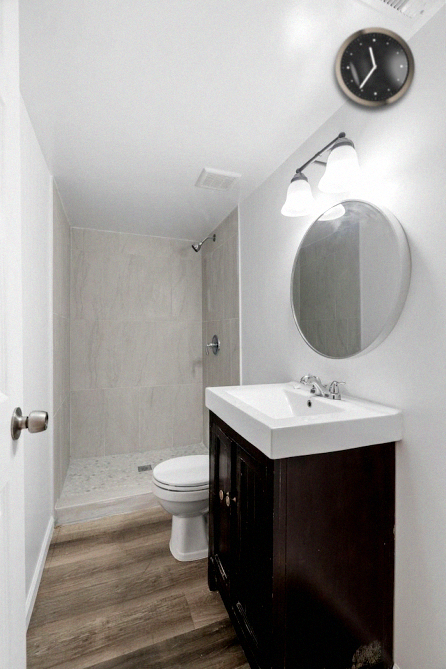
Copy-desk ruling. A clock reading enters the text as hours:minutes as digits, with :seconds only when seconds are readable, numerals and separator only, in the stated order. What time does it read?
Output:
11:36
